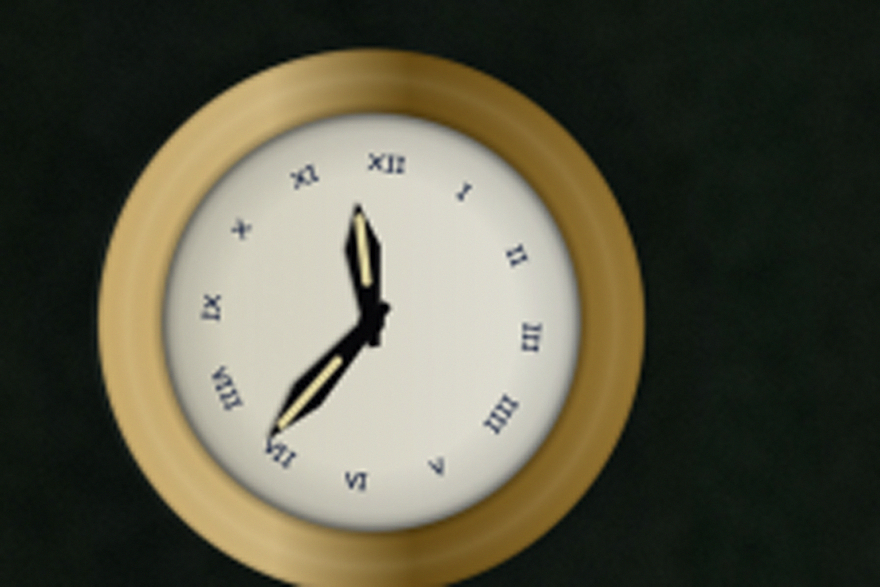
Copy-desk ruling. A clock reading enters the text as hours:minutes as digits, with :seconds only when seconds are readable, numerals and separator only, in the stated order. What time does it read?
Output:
11:36
